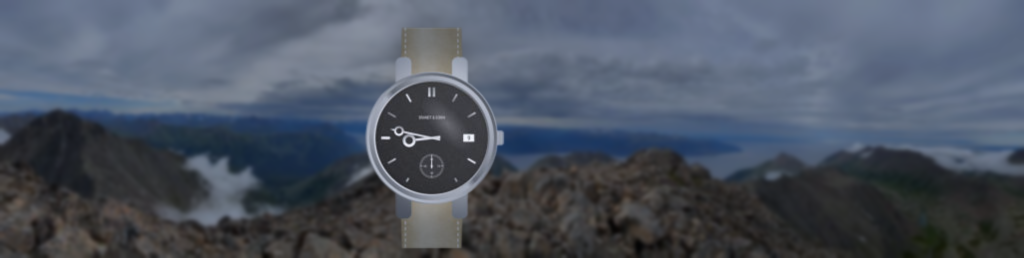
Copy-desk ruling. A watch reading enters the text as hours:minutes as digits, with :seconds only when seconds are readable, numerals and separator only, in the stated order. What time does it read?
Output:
8:47
